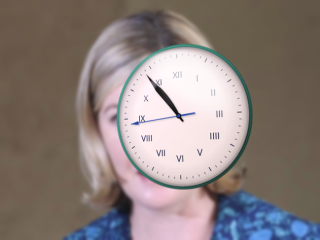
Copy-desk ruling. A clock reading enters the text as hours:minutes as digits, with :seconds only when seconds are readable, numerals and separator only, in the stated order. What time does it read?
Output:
10:53:44
